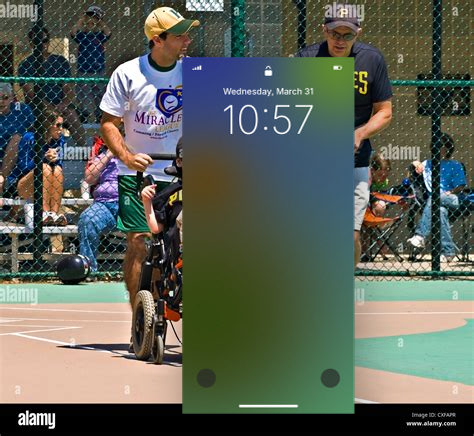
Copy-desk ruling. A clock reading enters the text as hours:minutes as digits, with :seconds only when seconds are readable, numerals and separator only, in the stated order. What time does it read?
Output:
10:57
